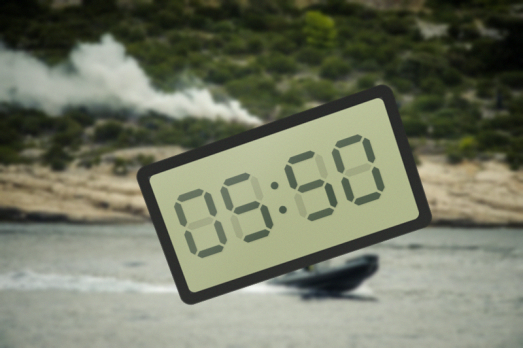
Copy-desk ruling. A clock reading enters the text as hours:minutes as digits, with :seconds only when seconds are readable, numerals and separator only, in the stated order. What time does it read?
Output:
5:50
